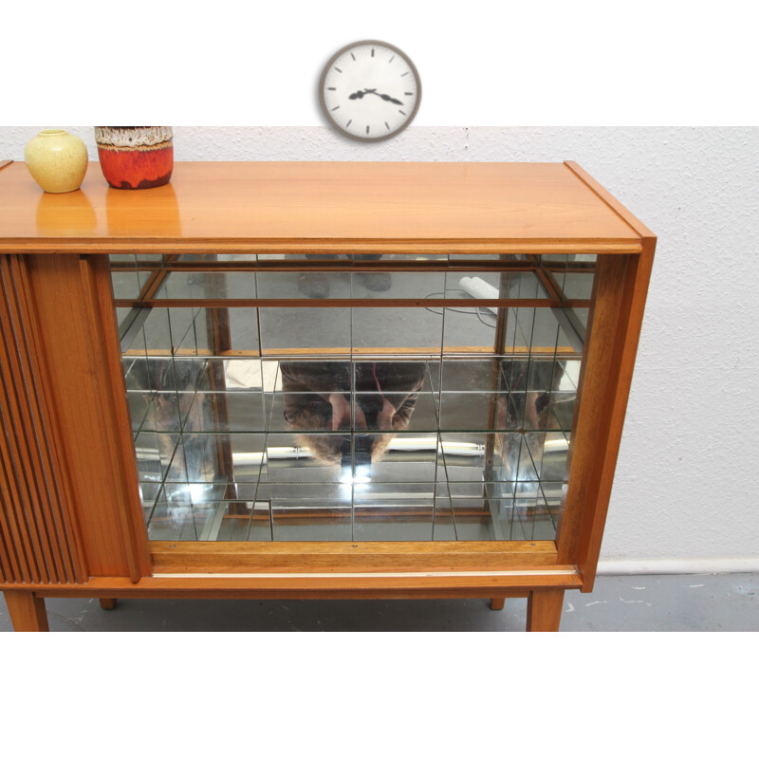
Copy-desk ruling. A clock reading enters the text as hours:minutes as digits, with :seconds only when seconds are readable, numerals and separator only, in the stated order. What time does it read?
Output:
8:18
